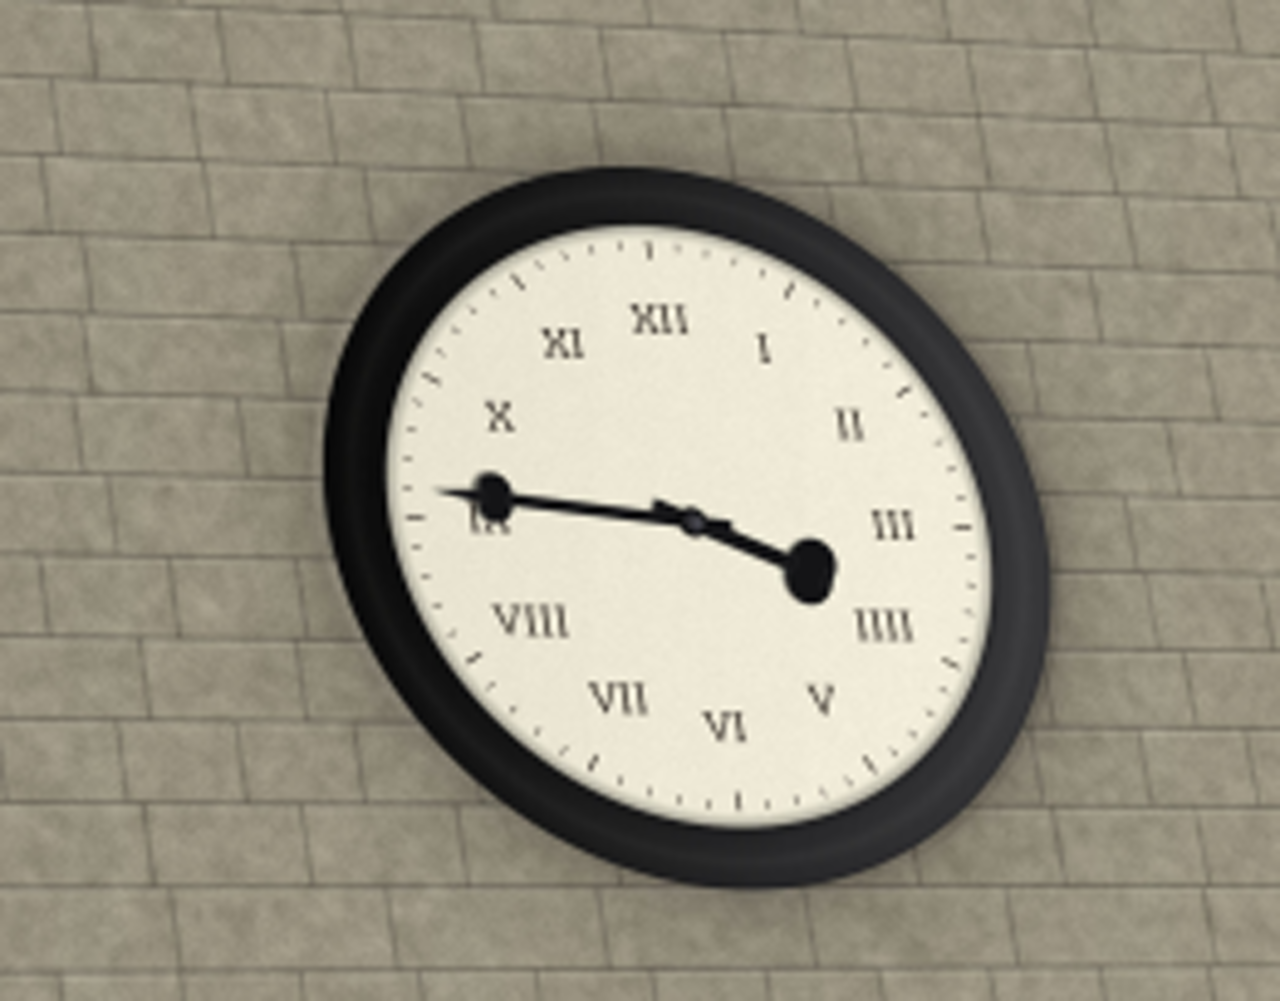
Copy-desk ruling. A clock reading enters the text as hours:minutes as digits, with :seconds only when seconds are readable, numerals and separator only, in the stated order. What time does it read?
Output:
3:46
